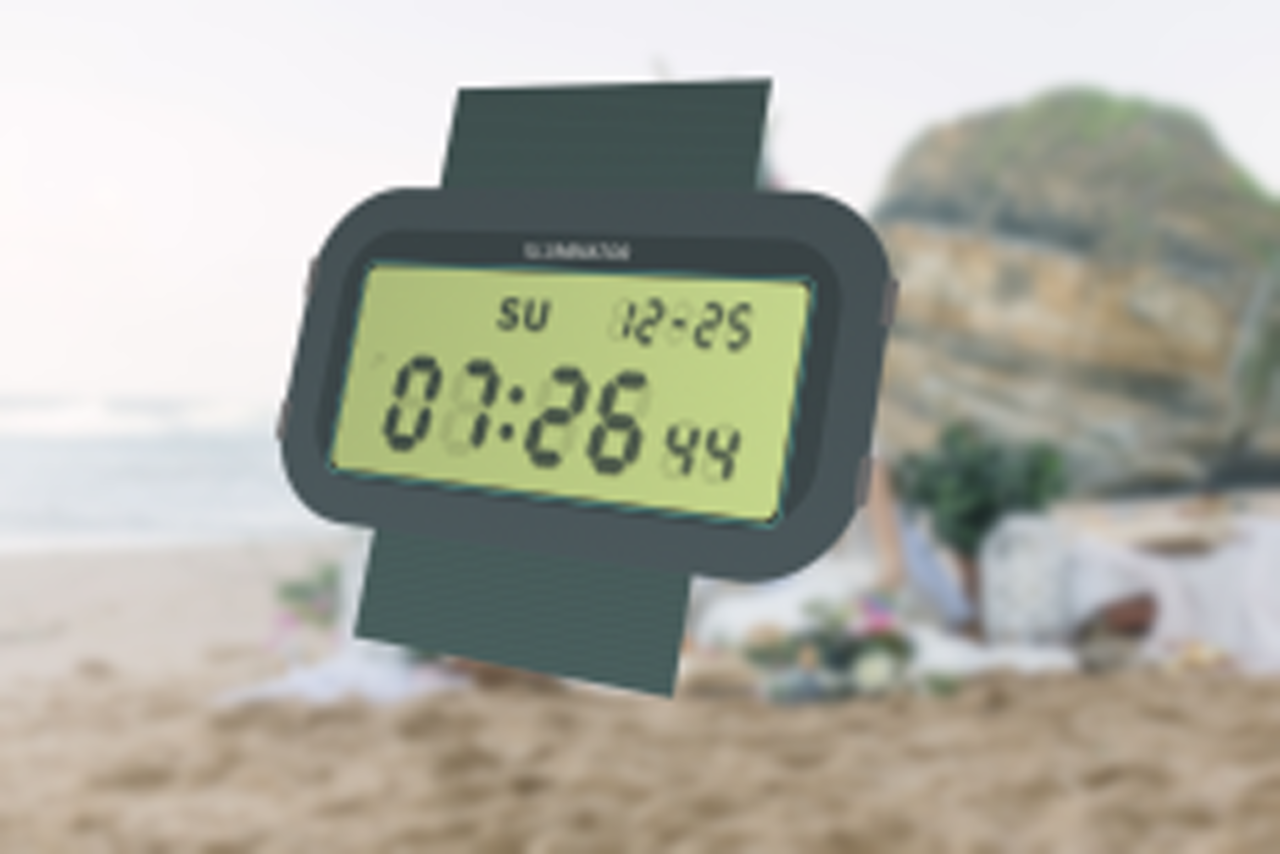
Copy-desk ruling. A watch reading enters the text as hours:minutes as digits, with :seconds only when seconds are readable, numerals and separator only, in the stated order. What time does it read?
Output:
7:26:44
